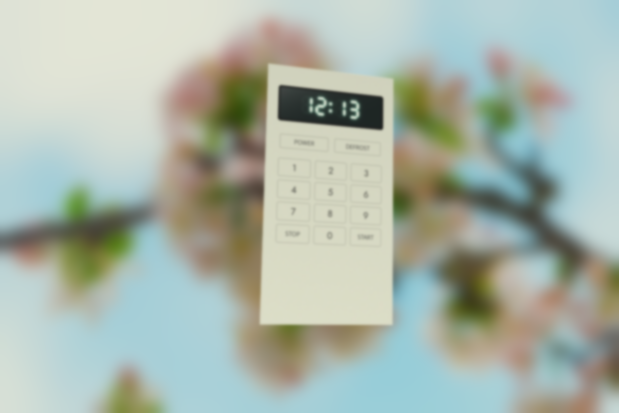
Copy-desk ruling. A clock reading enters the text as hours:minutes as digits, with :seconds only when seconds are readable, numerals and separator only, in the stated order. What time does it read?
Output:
12:13
